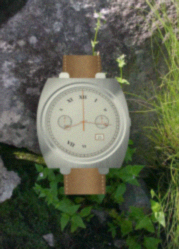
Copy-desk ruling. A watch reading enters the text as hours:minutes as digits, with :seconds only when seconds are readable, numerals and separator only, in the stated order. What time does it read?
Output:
8:16
